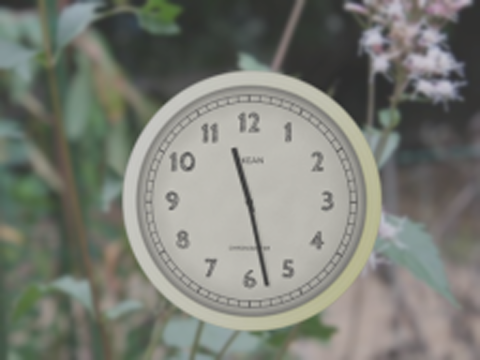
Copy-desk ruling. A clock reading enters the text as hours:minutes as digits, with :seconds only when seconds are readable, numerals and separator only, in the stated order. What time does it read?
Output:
11:28
